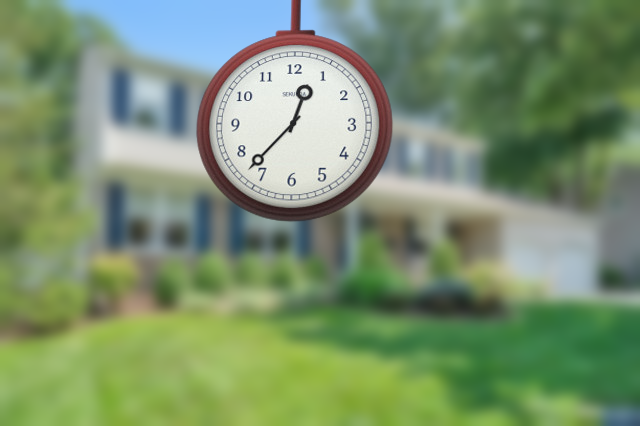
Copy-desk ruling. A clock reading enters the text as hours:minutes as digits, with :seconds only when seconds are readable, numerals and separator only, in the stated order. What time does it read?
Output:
12:37
